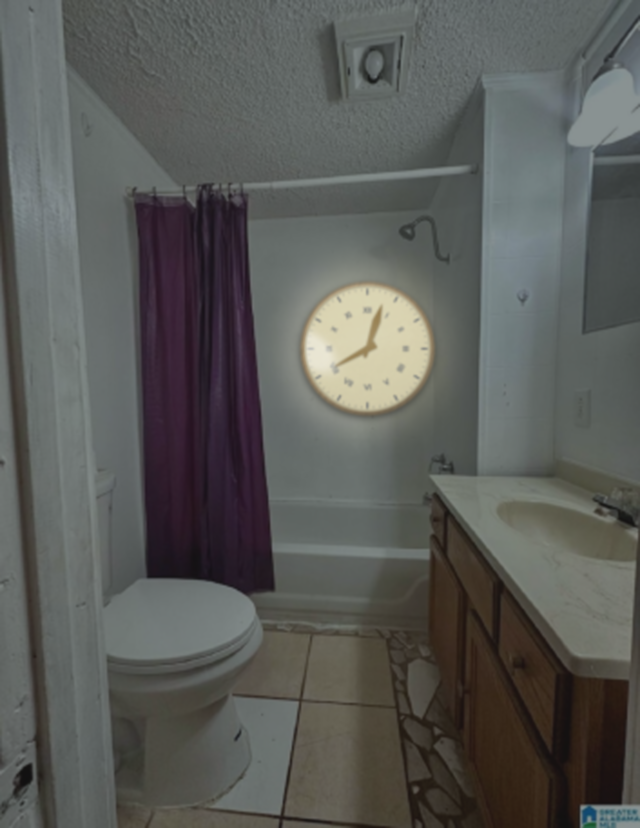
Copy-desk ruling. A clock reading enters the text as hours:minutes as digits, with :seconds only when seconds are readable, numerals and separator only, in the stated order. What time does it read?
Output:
8:03
